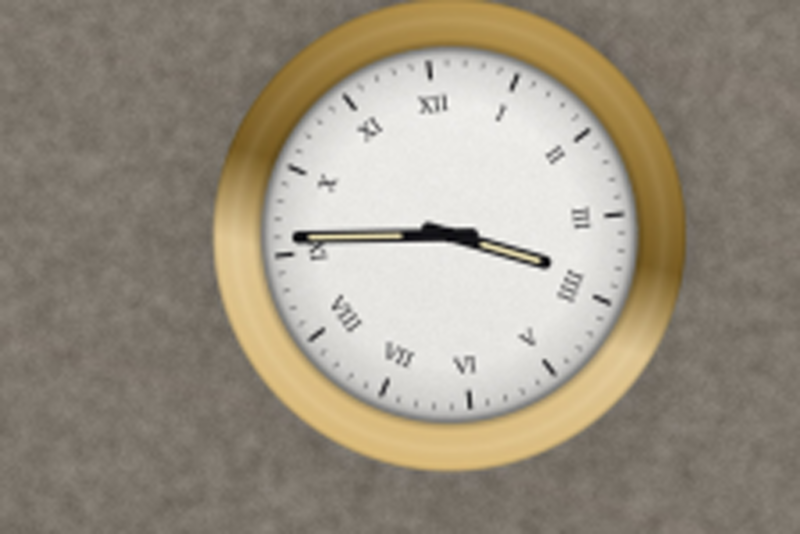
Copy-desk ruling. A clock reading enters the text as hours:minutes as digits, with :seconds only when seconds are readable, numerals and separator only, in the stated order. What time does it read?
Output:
3:46
